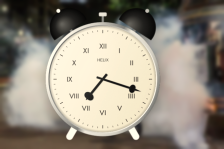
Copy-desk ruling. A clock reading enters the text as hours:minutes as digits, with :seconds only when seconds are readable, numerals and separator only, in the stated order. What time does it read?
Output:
7:18
